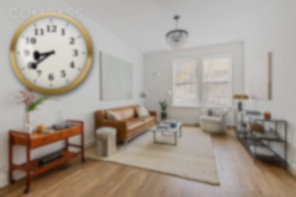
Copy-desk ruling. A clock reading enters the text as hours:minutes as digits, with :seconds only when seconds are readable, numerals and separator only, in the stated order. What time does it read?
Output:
8:39
